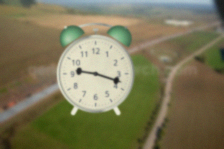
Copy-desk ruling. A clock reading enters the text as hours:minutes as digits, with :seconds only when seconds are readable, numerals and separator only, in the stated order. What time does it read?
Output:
9:18
